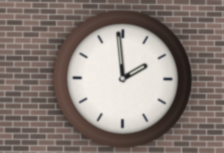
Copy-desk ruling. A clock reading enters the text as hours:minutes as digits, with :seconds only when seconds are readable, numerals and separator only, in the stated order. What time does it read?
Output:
1:59
